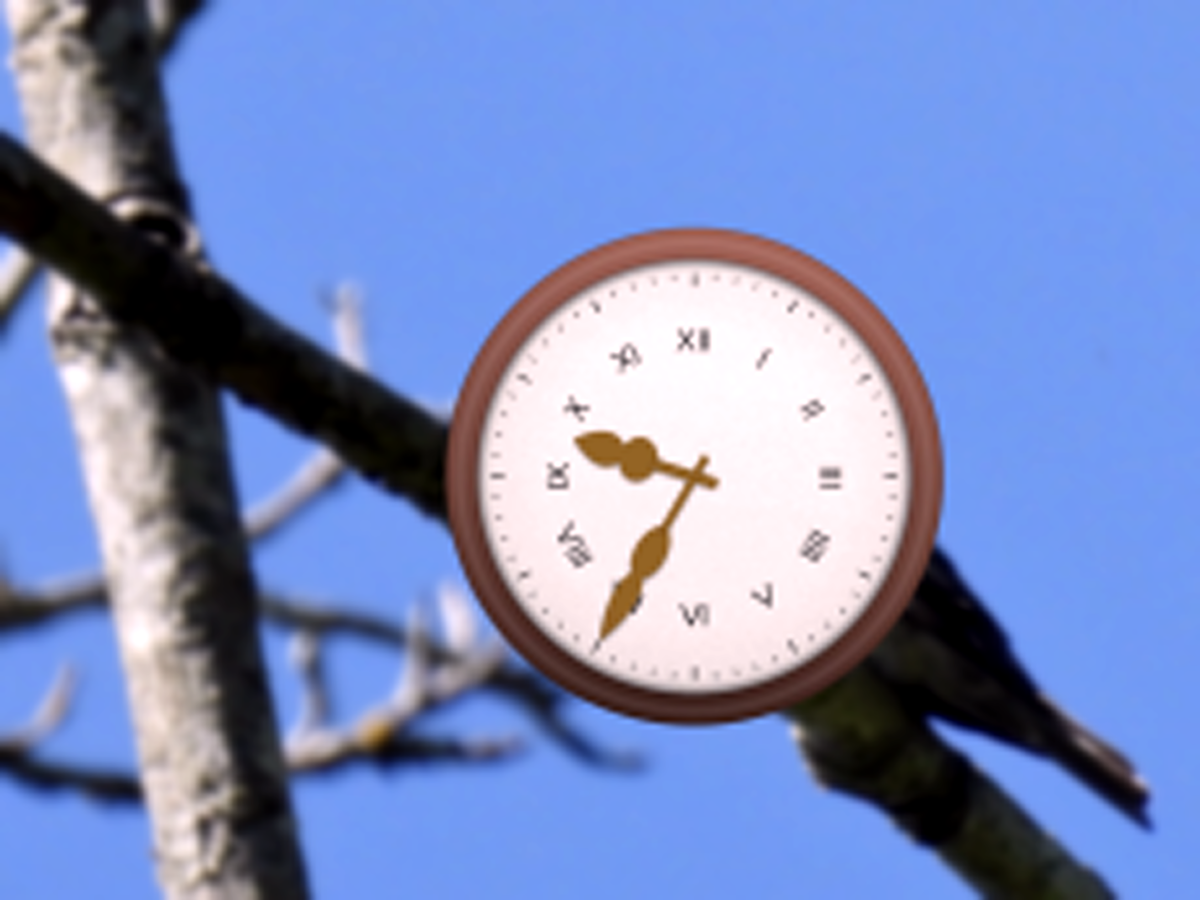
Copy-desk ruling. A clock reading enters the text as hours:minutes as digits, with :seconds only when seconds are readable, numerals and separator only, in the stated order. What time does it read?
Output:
9:35
